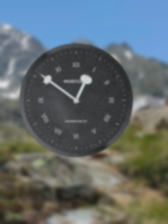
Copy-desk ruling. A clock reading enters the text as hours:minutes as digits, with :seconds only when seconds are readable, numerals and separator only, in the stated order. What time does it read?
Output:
12:51
